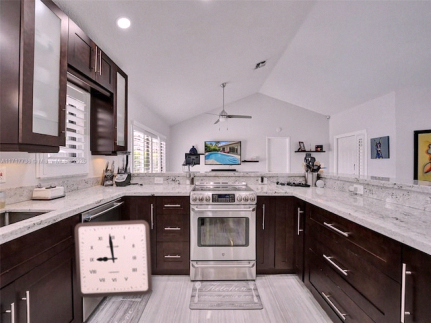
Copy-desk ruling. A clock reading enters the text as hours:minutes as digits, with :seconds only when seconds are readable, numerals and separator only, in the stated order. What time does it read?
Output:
8:59
